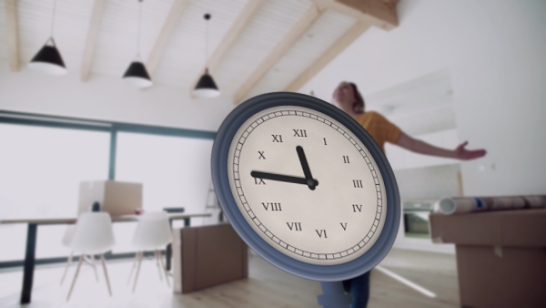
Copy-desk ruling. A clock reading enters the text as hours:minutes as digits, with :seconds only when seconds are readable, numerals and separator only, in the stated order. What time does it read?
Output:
11:46
